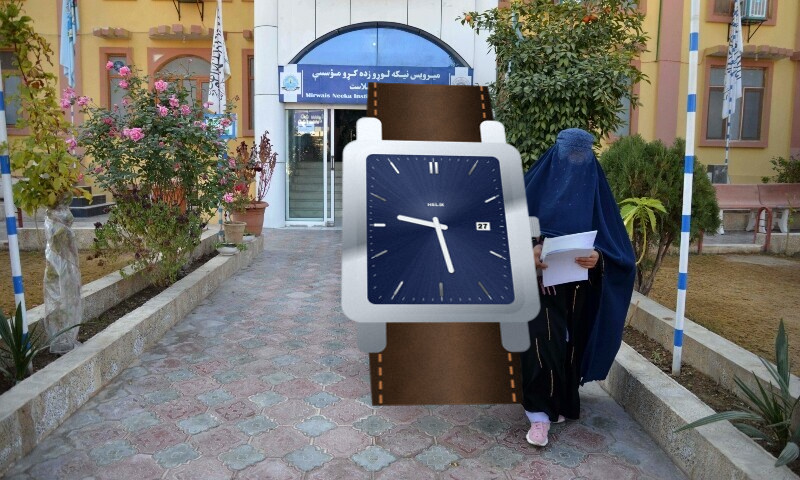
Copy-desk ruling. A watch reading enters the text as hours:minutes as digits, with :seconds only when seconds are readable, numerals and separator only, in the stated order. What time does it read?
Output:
9:28
